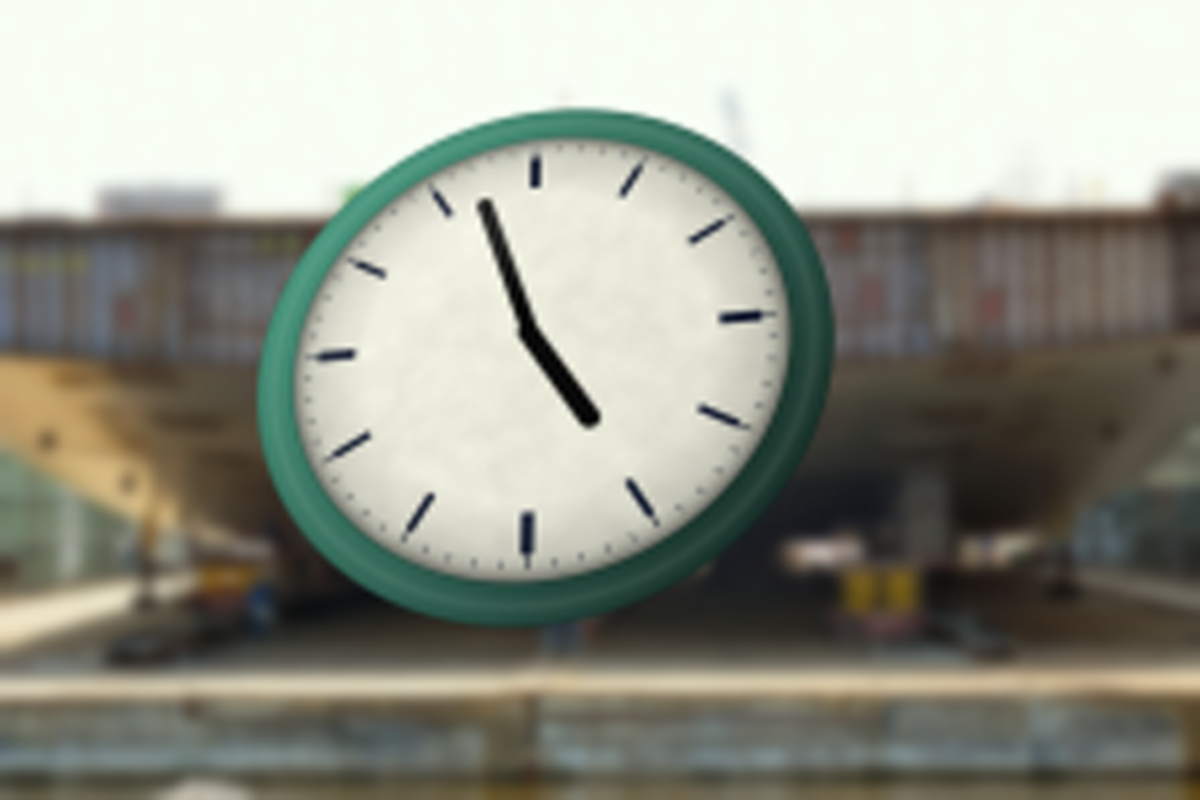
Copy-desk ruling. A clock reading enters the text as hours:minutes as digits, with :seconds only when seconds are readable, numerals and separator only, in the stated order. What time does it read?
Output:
4:57
